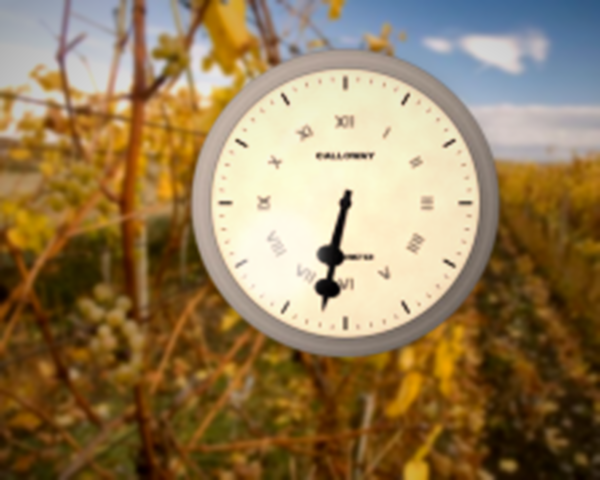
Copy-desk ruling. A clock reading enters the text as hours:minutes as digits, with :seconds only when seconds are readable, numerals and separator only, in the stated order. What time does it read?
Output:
6:32
